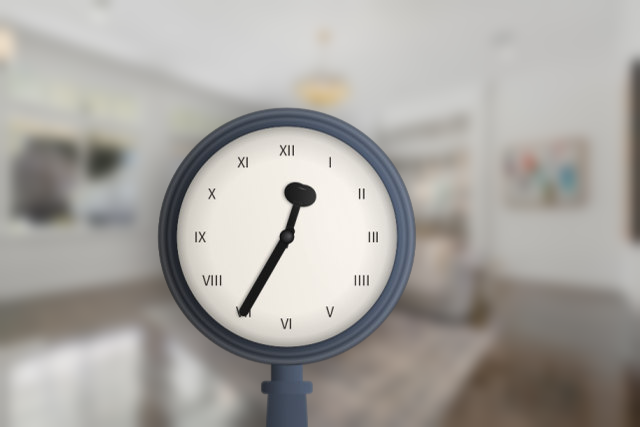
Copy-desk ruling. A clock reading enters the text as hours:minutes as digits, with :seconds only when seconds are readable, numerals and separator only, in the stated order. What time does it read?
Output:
12:35
